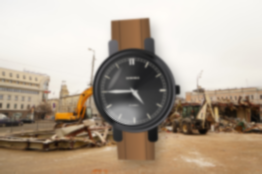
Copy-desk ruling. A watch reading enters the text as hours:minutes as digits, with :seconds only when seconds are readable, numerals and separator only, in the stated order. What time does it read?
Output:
4:45
